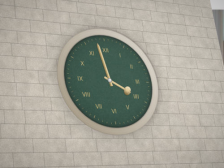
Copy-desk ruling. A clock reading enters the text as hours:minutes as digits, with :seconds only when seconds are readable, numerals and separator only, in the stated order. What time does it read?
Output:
3:58
